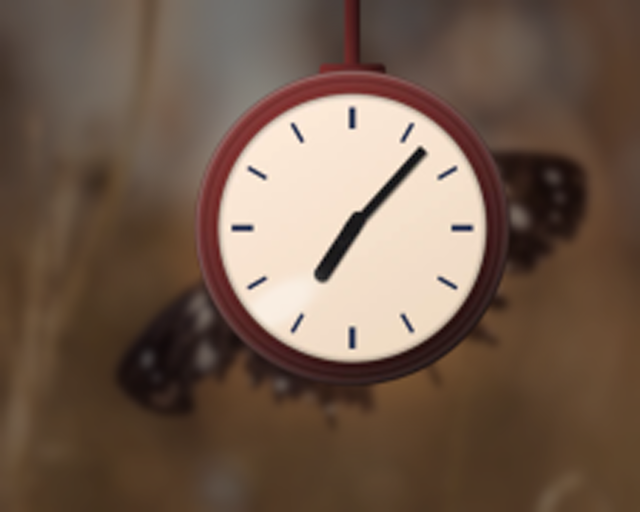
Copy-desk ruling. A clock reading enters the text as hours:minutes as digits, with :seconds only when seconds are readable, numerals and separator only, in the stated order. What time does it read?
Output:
7:07
